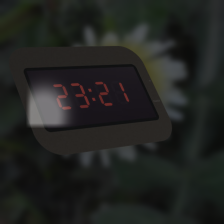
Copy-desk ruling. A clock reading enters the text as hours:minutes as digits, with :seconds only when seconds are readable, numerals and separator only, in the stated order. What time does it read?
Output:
23:21
